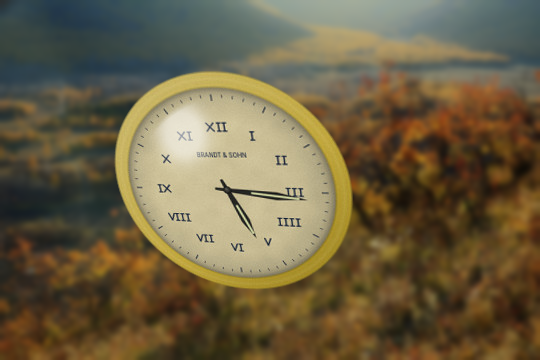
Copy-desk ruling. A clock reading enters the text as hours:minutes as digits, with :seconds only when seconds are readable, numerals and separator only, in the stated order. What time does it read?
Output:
5:16
